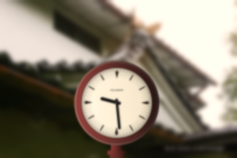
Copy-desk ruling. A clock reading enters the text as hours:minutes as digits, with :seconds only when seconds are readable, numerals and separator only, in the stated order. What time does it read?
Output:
9:29
